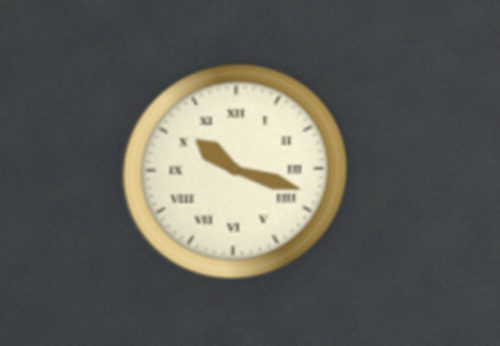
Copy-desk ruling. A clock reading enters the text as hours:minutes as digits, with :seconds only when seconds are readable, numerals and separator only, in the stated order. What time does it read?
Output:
10:18
